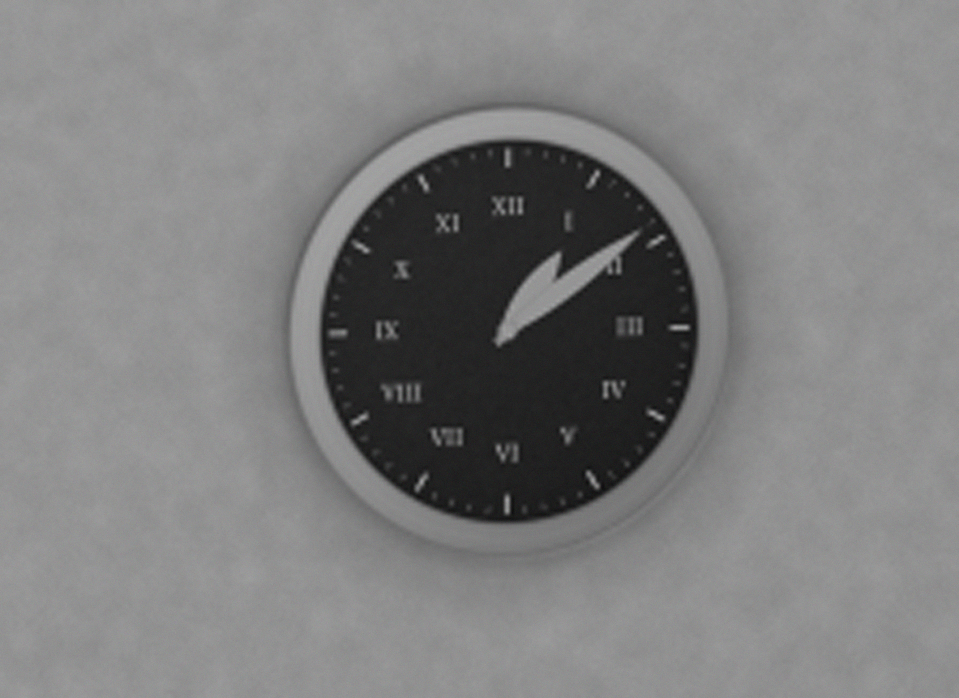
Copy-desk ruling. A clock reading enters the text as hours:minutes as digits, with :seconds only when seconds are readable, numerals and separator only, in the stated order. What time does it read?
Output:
1:09
